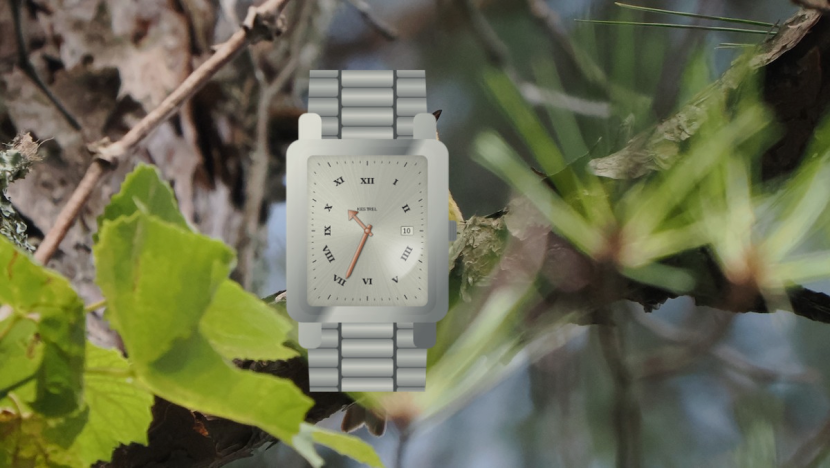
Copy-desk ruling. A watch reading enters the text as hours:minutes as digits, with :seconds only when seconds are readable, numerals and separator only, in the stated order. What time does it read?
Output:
10:34
